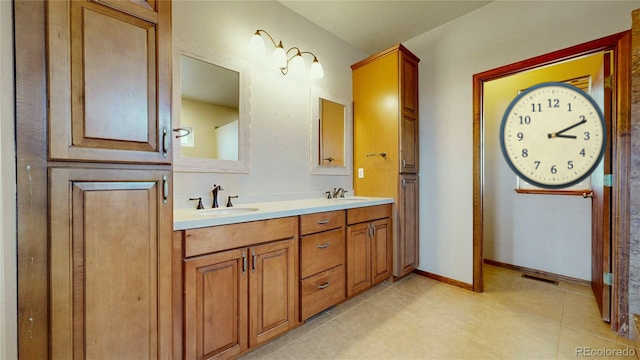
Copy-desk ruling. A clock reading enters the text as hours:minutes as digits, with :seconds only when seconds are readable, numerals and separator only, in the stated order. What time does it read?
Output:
3:11
